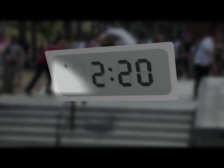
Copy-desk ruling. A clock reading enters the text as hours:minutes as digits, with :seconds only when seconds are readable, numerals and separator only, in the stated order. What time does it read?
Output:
2:20
